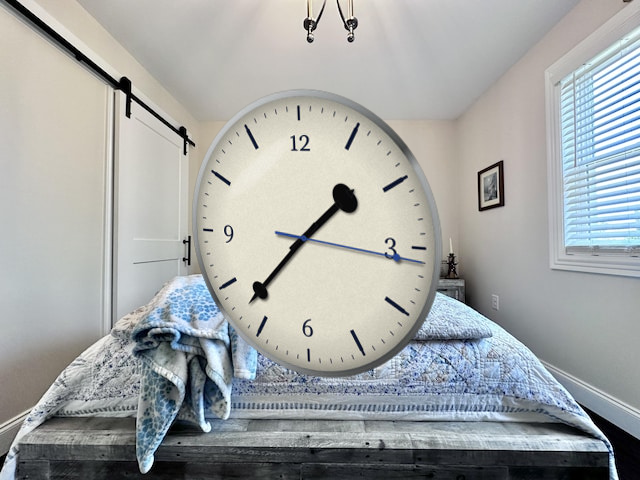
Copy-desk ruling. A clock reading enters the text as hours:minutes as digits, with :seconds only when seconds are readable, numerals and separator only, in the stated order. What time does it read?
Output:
1:37:16
